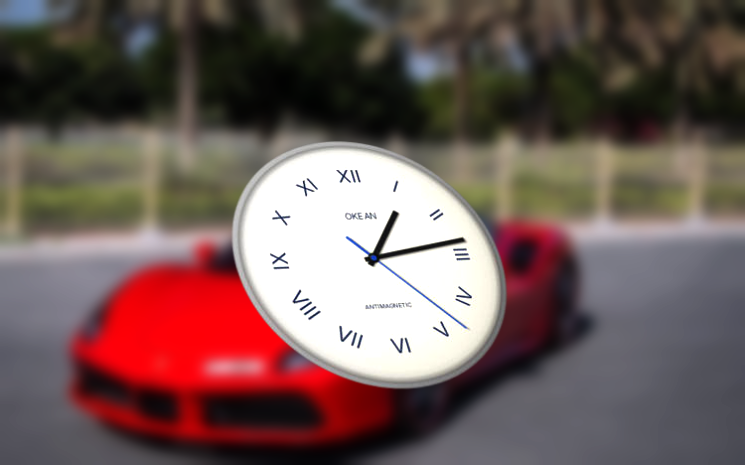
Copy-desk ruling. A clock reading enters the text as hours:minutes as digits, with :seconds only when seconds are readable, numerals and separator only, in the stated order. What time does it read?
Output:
1:13:23
